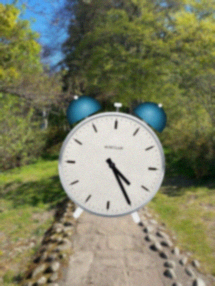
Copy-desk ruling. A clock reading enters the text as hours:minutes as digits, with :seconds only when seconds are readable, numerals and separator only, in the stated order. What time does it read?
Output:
4:25
